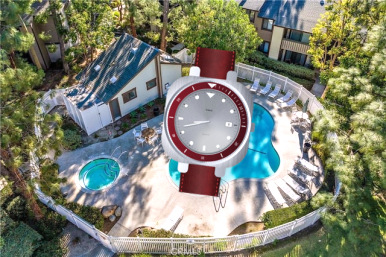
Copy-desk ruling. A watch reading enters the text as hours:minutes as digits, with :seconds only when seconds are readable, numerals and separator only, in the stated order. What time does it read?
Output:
8:42
